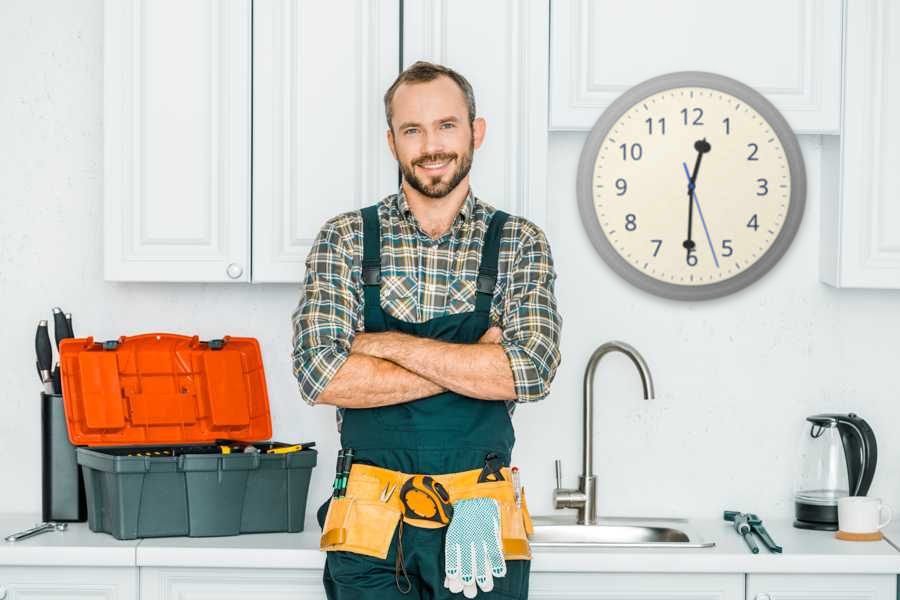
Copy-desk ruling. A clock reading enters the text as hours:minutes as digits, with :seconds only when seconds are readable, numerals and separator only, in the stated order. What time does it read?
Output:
12:30:27
